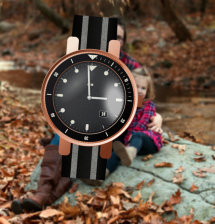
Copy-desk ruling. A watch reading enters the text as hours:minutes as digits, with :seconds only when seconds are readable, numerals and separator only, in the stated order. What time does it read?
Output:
2:59
